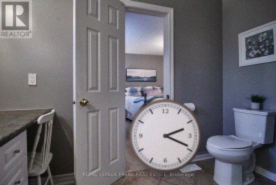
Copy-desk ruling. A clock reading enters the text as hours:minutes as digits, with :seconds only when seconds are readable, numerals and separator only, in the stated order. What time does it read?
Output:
2:19
